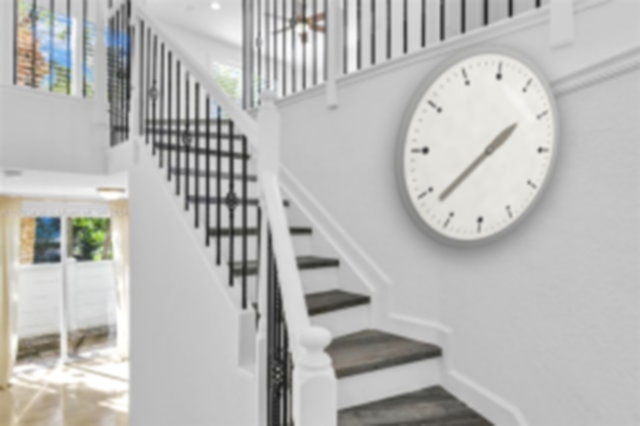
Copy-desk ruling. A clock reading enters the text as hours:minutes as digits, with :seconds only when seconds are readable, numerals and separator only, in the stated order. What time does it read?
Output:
1:38
